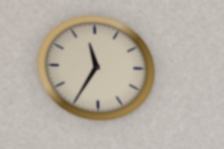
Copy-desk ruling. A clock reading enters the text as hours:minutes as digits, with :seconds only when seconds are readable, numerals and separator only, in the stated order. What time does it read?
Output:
11:35
